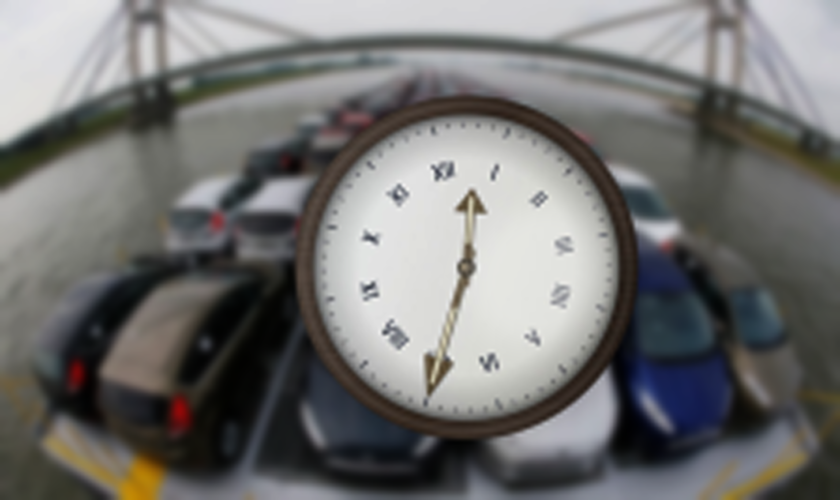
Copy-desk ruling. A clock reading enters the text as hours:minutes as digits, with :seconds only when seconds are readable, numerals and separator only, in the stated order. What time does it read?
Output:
12:35
